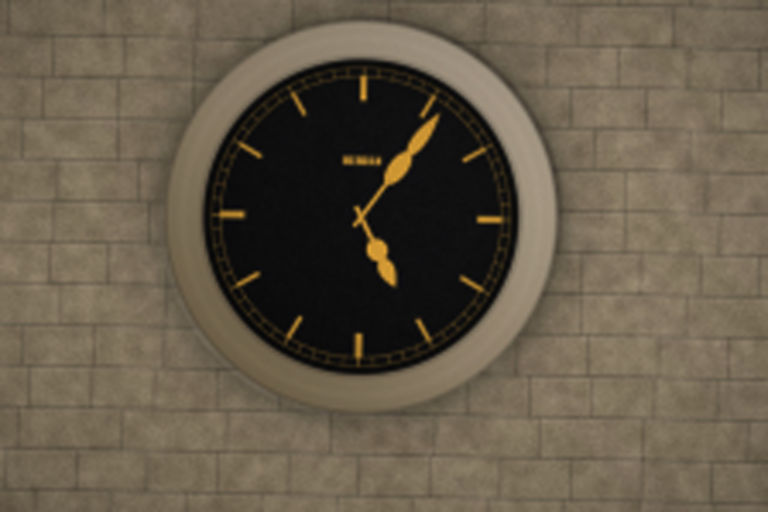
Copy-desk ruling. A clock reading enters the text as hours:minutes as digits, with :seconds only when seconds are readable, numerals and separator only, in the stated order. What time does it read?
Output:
5:06
